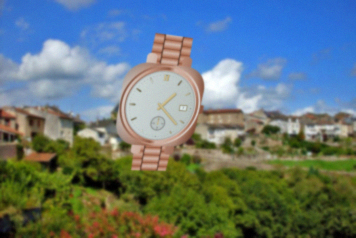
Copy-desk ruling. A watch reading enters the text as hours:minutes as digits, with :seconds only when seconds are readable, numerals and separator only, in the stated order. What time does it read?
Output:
1:22
